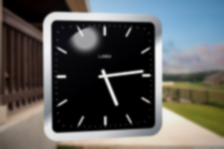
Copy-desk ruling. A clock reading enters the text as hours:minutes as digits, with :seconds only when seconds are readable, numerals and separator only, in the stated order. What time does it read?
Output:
5:14
